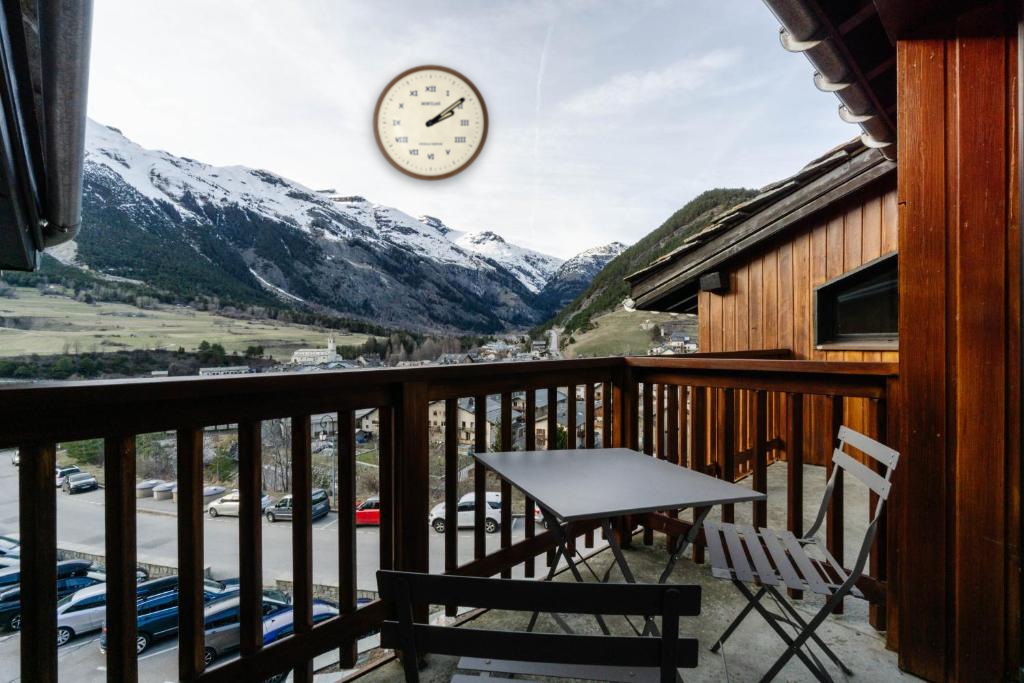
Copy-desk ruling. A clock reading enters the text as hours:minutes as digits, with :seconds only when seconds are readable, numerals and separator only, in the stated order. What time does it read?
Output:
2:09
